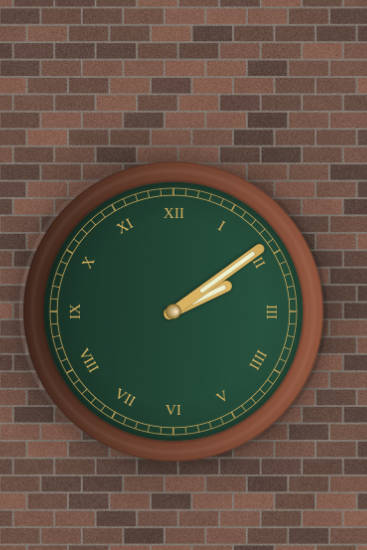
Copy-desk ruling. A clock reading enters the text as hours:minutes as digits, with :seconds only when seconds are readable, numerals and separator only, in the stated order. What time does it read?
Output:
2:09
